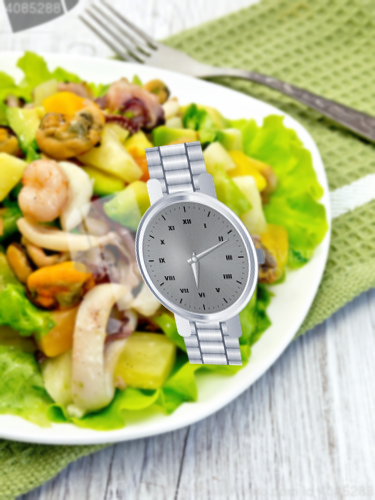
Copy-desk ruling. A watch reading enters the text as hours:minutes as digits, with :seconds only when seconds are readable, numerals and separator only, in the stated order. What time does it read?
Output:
6:11
